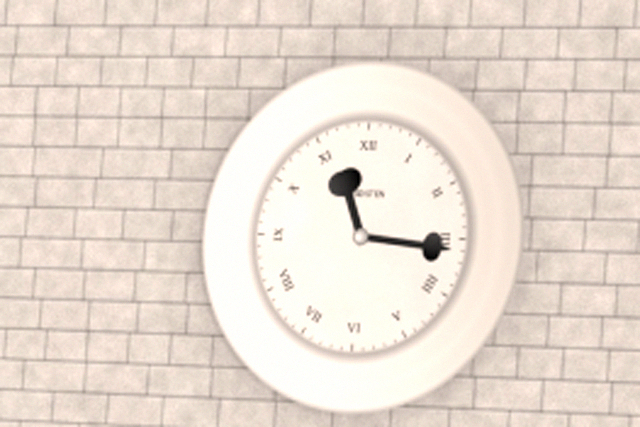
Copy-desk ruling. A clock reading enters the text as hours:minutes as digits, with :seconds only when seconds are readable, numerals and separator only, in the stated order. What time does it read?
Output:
11:16
